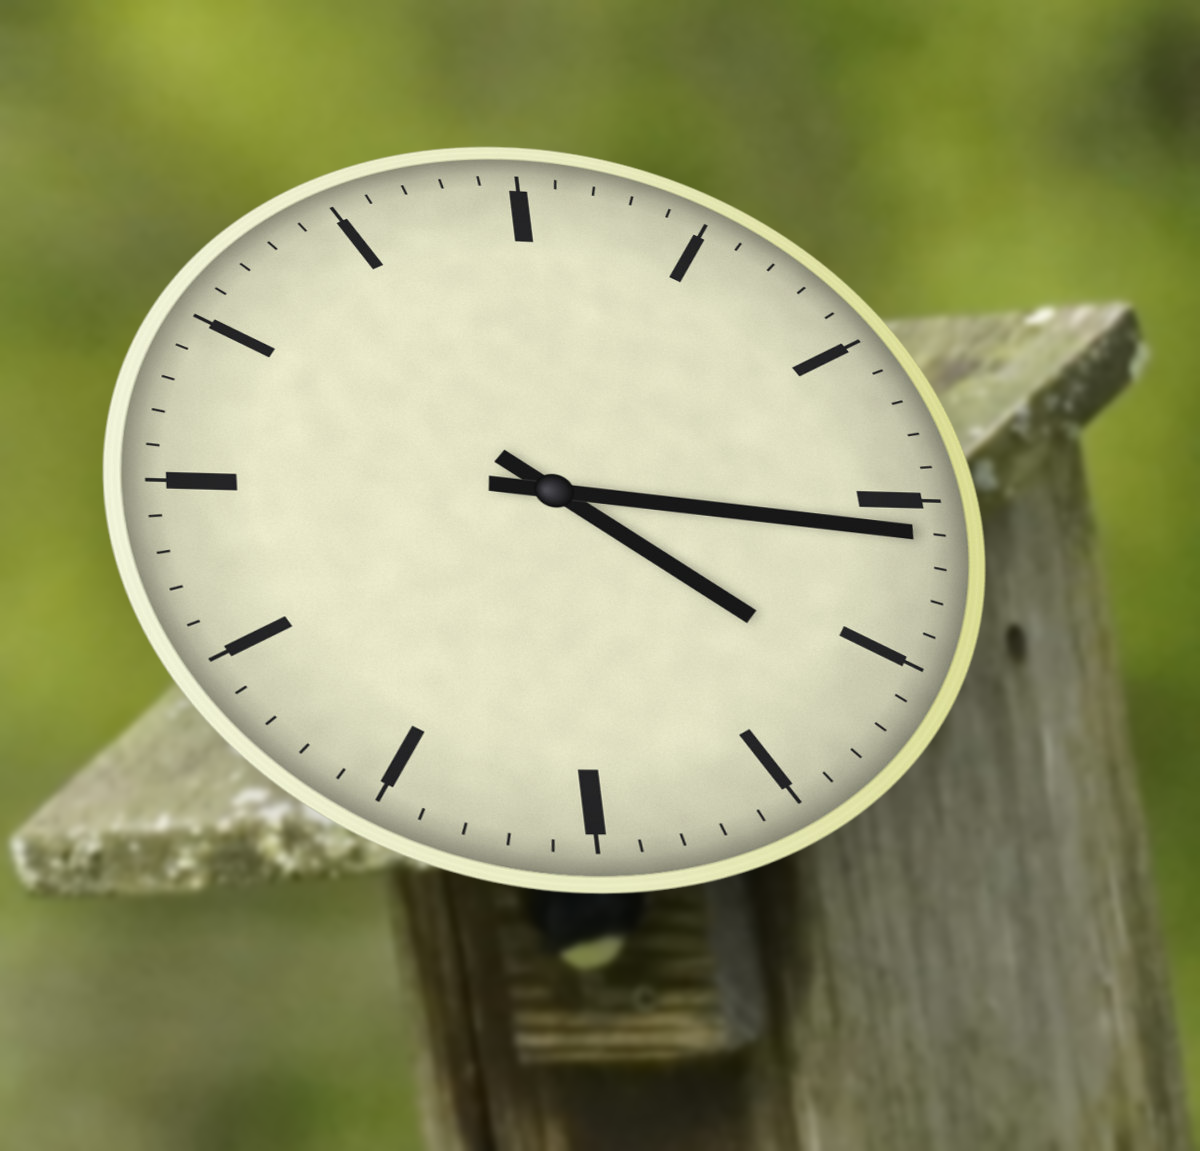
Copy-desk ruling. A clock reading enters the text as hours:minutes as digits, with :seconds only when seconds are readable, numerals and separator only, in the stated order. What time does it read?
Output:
4:16
